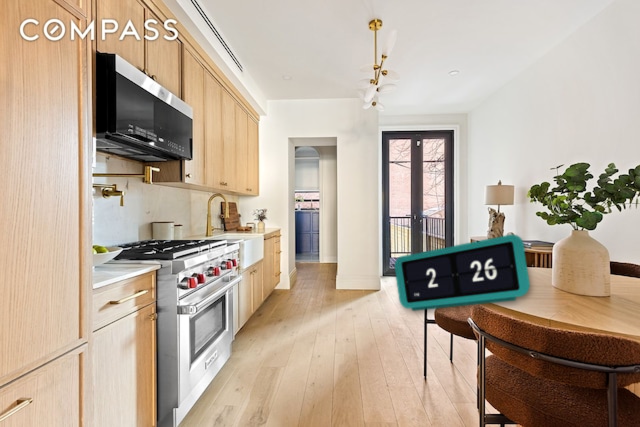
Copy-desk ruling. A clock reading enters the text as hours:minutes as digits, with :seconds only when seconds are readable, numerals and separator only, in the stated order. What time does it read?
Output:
2:26
